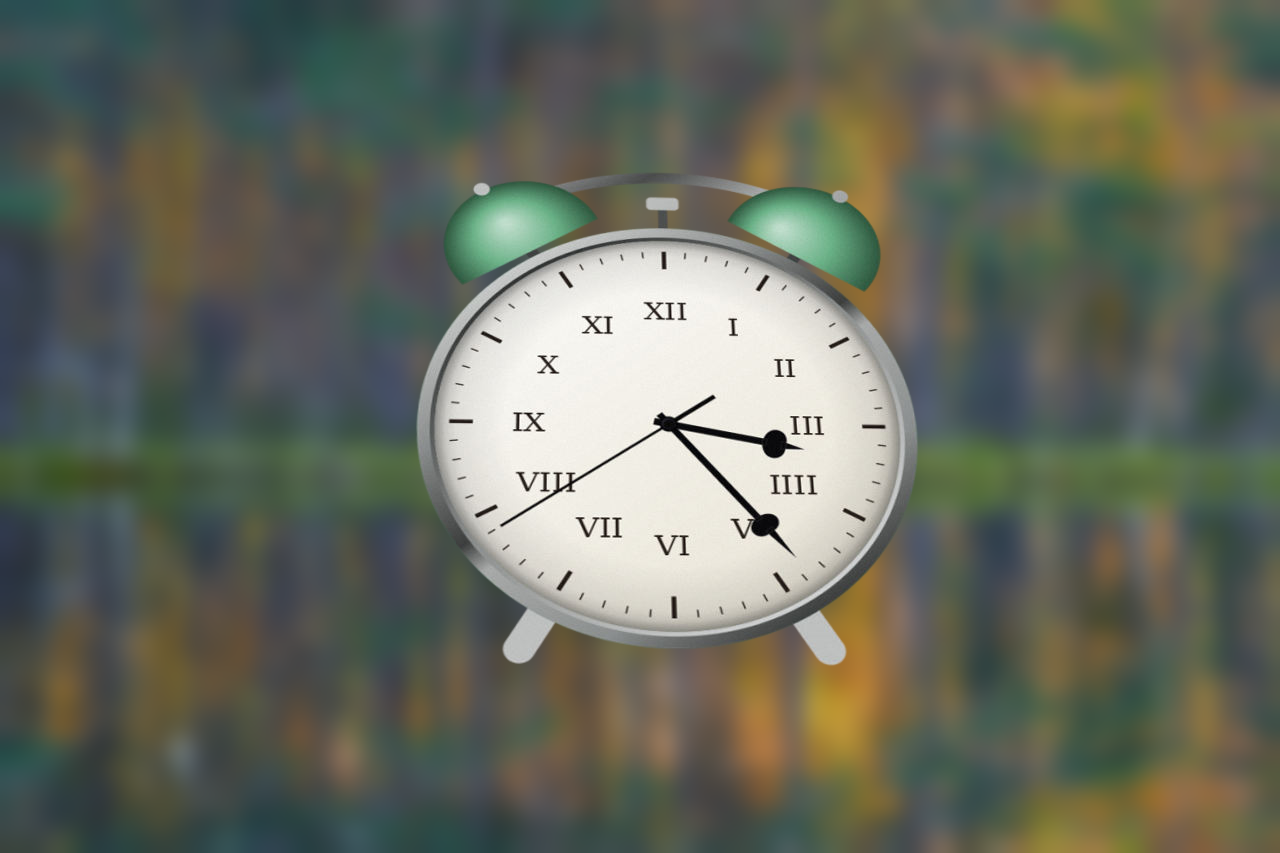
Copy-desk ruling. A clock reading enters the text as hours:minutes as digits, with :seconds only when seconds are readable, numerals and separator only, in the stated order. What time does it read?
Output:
3:23:39
